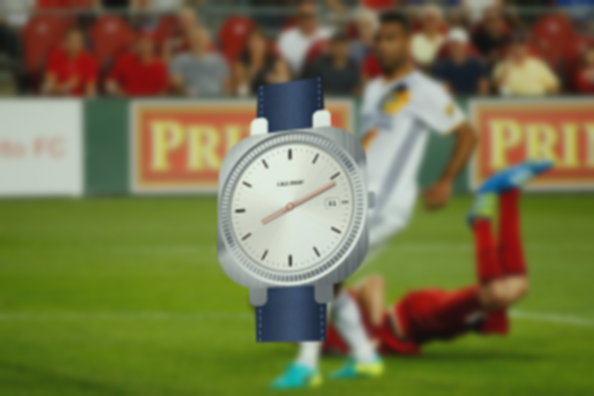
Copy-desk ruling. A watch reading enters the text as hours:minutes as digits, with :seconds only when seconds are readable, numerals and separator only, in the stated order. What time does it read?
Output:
8:11
